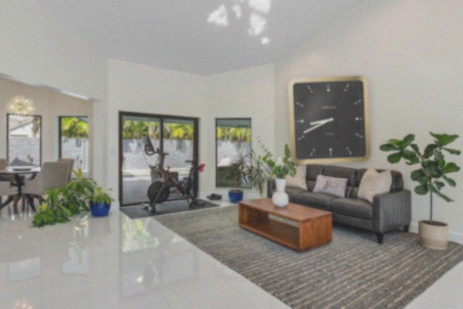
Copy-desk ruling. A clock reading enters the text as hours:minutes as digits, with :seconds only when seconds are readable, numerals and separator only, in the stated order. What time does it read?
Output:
8:41
